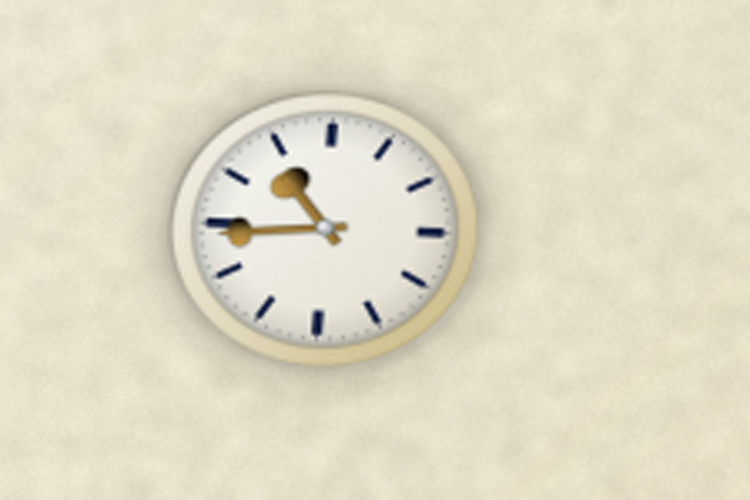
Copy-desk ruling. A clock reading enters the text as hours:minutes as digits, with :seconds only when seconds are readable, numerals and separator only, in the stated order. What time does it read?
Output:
10:44
